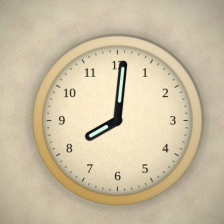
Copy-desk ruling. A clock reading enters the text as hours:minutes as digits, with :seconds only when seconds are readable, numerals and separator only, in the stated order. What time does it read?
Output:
8:01
